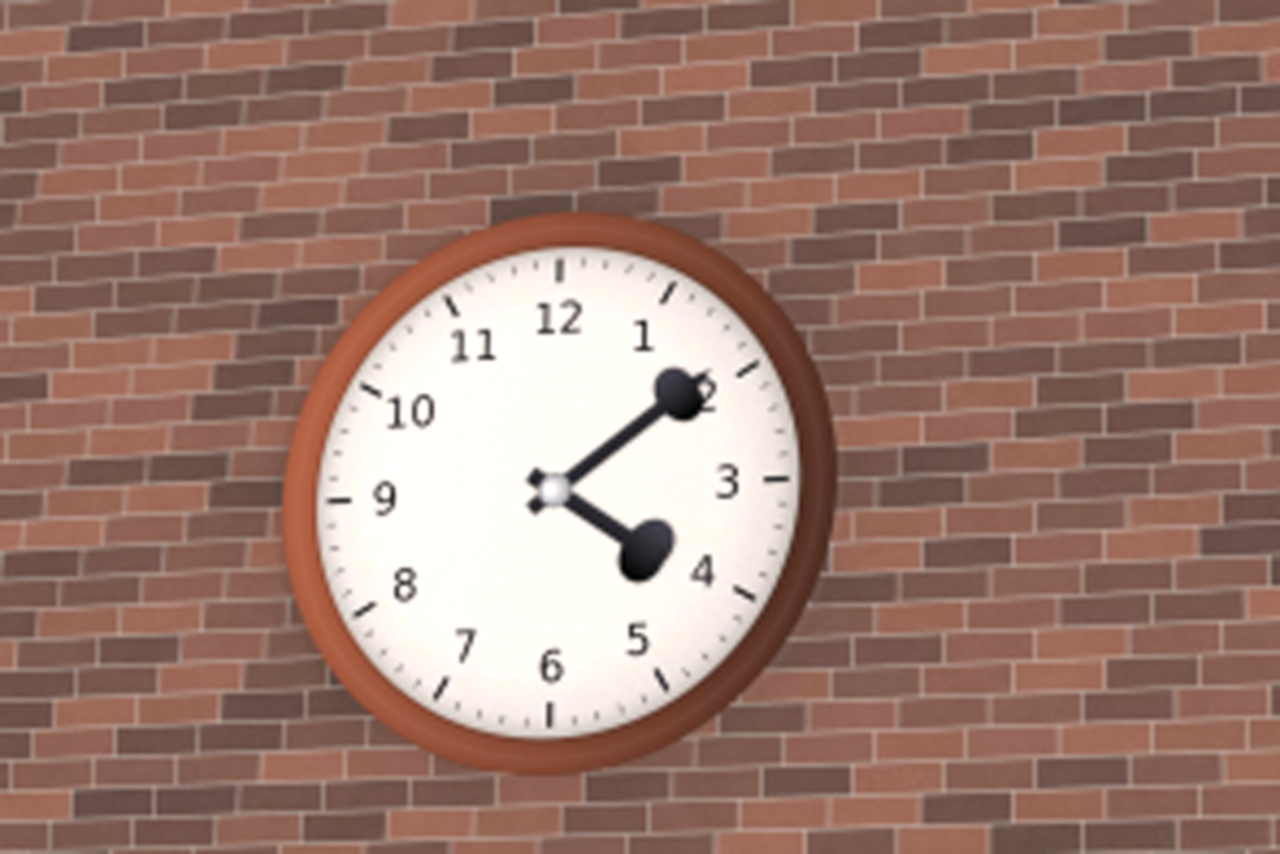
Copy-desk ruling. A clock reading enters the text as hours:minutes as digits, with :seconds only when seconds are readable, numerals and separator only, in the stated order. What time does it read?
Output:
4:09
